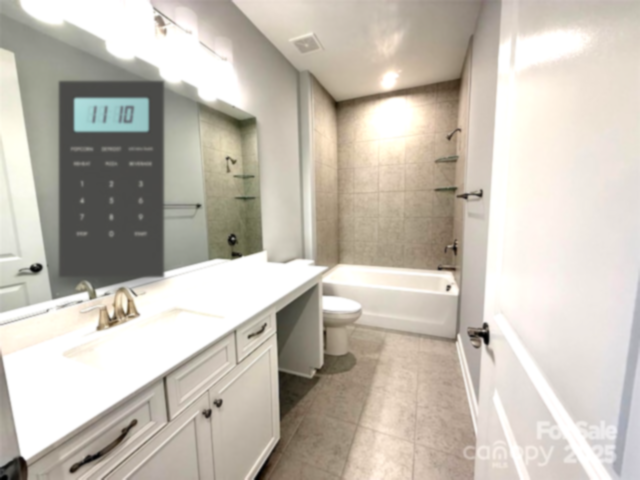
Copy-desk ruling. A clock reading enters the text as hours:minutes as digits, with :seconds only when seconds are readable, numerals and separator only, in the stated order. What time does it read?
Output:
11:10
